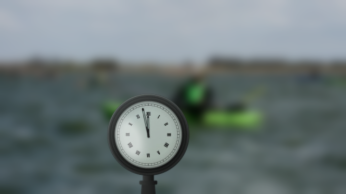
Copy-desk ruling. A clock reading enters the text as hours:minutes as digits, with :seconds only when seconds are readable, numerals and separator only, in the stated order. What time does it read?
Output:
11:58
